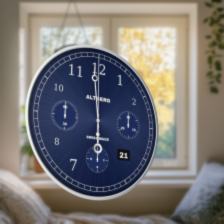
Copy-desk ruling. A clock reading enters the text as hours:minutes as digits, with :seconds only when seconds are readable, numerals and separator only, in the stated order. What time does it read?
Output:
5:59
